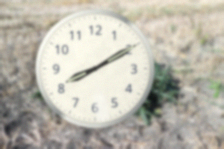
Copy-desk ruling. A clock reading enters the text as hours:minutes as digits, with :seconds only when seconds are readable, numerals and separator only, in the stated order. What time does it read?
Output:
8:10
